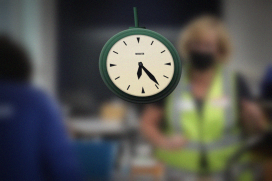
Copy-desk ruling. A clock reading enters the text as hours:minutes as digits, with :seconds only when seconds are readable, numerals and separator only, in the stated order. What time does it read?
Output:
6:24
